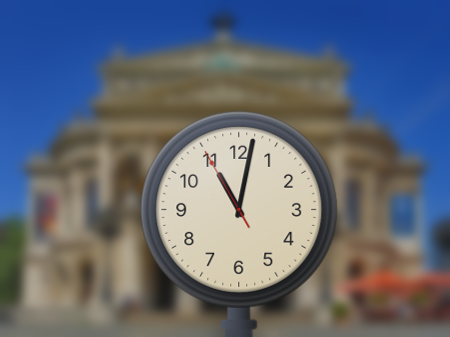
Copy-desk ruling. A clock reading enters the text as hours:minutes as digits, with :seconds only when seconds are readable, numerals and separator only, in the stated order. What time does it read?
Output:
11:01:55
